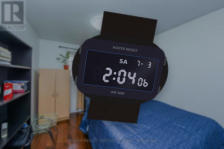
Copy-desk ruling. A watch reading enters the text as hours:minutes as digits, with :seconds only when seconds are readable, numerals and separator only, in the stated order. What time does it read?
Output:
2:04:06
